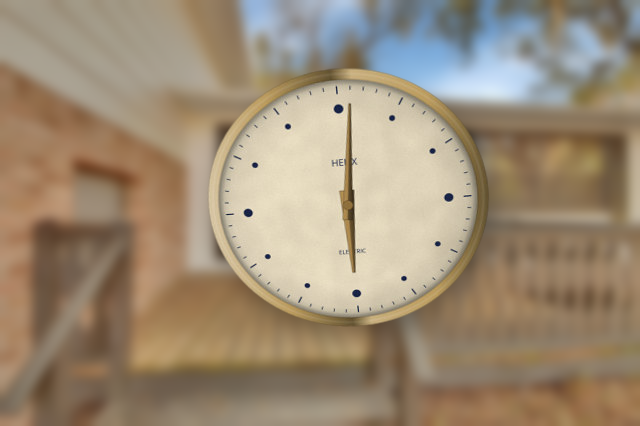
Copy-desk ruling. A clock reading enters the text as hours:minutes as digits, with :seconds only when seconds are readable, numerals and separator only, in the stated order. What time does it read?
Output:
6:01
